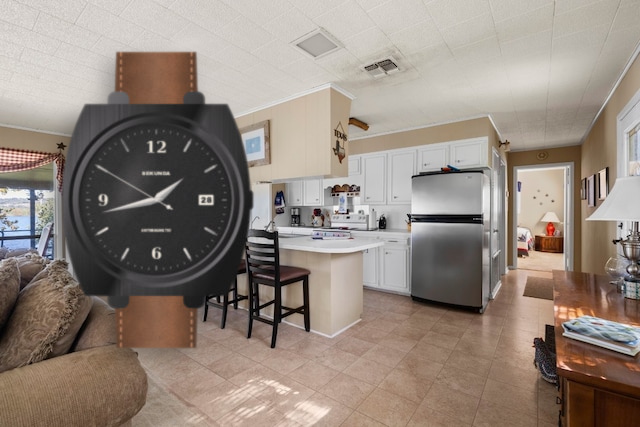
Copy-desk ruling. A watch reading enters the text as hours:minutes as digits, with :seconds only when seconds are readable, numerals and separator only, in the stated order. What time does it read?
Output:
1:42:50
